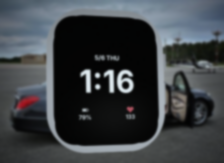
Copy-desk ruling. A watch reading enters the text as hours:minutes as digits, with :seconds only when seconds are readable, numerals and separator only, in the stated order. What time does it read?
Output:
1:16
